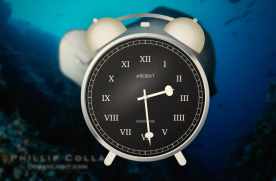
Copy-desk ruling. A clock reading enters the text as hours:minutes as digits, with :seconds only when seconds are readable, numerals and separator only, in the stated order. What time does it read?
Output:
2:29
